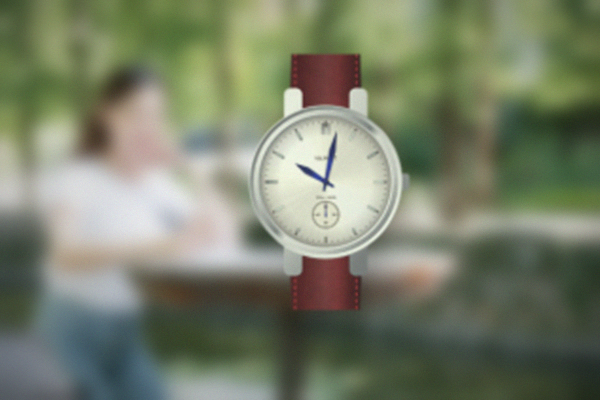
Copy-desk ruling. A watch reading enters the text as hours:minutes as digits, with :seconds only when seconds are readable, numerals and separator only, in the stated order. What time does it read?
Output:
10:02
